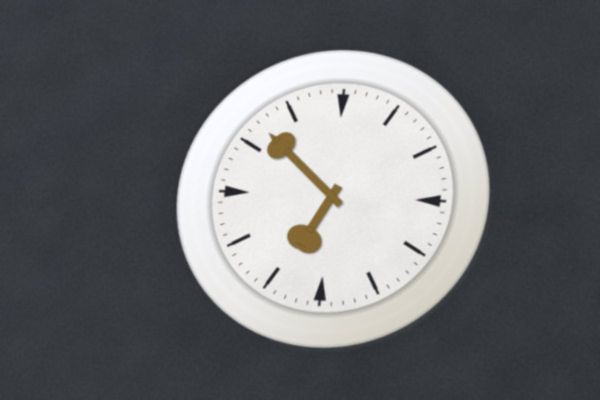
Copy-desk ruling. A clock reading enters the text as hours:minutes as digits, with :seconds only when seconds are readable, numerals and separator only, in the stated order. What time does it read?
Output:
6:52
